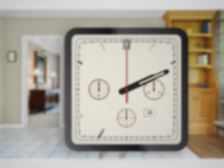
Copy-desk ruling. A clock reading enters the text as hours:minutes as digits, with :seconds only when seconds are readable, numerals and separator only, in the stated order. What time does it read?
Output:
2:11
